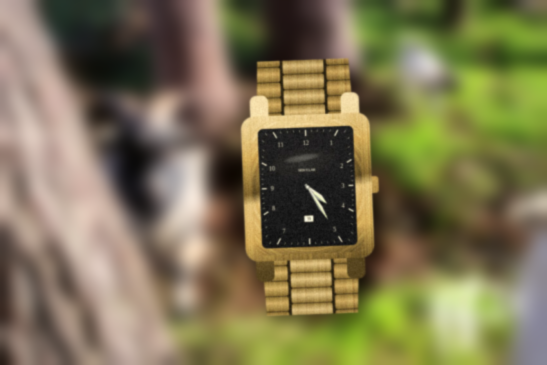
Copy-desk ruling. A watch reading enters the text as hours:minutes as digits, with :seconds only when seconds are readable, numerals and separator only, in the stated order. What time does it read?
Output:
4:25
